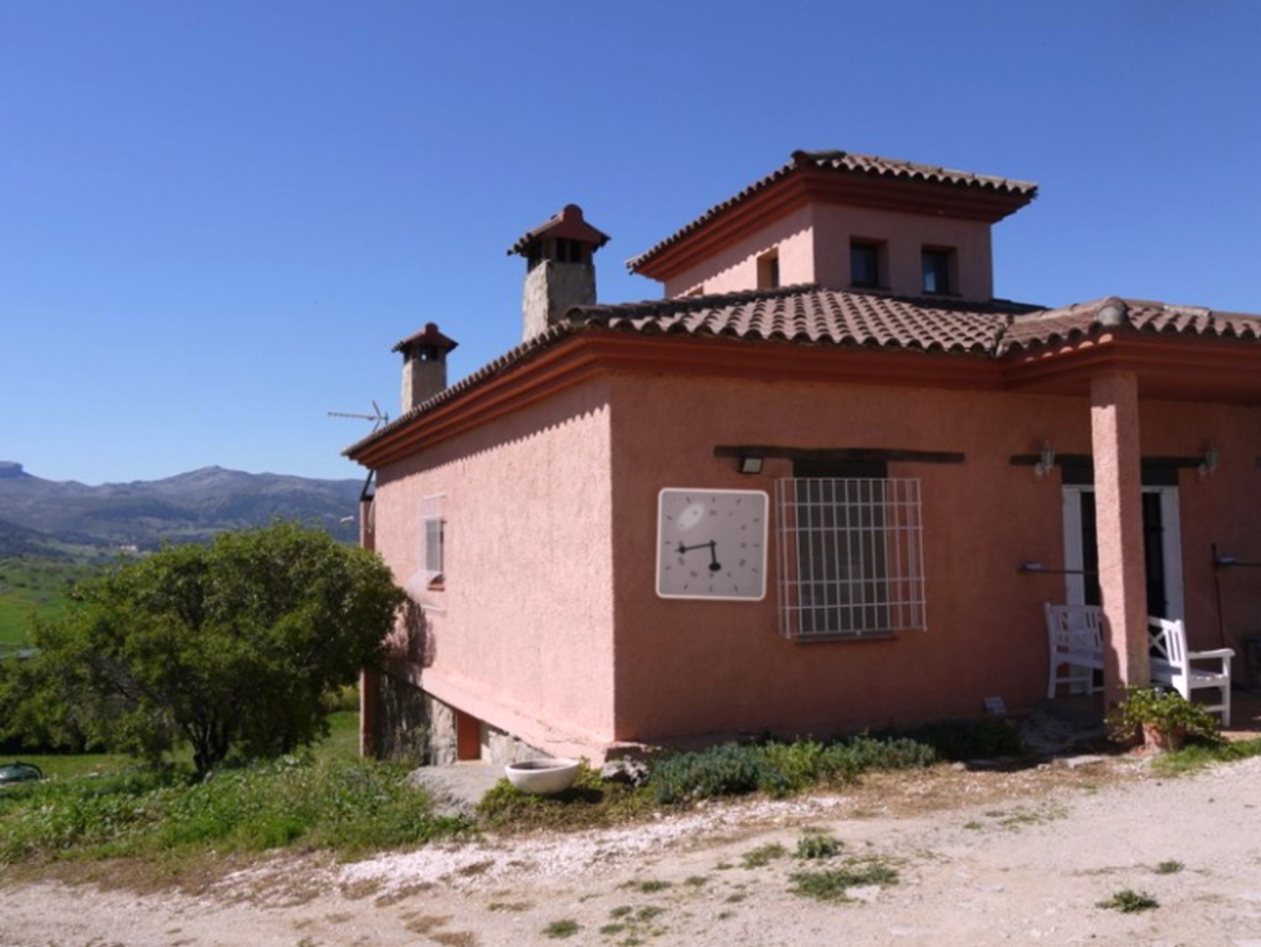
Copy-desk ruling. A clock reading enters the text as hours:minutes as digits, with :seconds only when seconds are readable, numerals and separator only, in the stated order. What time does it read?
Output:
5:43
